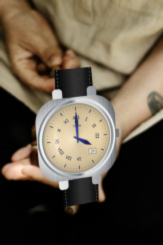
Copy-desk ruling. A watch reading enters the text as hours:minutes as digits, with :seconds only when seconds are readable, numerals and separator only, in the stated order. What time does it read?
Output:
4:00
